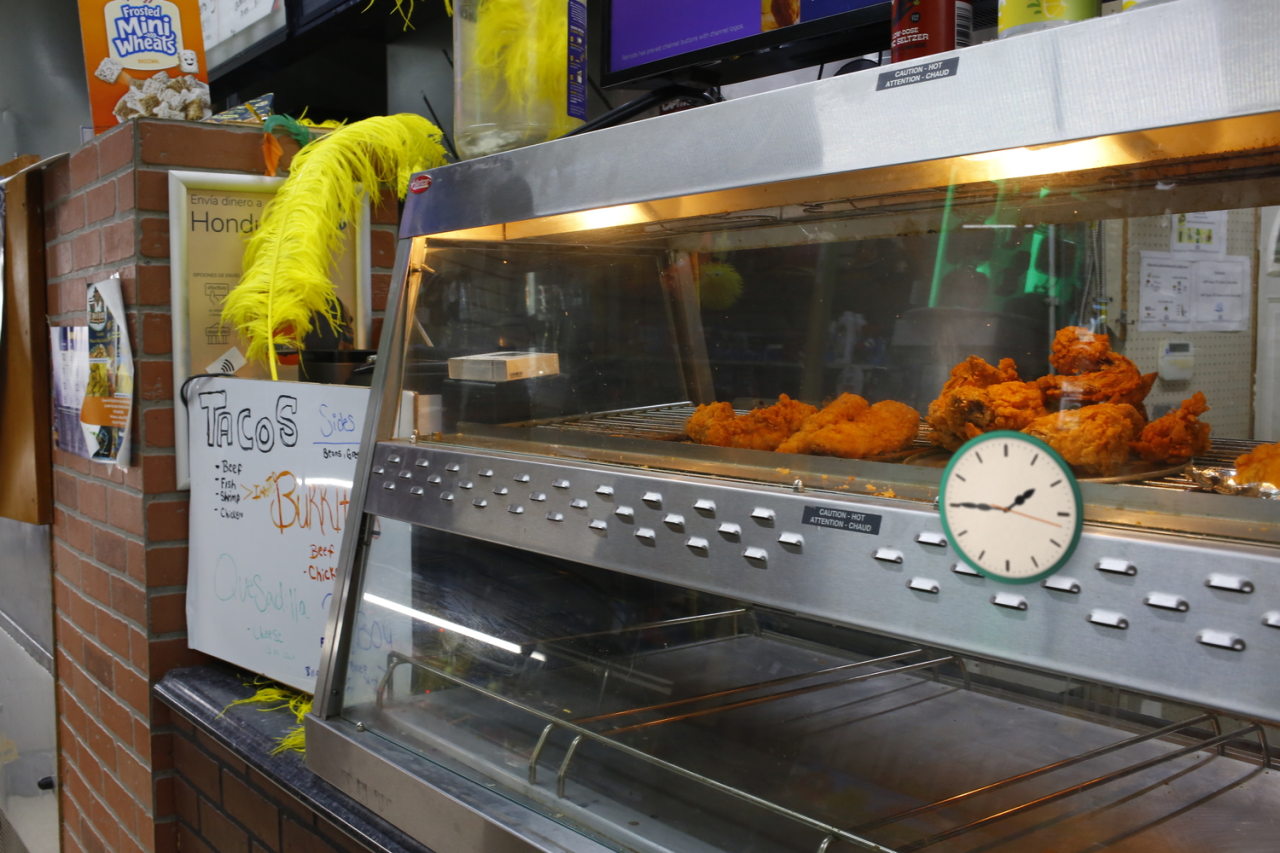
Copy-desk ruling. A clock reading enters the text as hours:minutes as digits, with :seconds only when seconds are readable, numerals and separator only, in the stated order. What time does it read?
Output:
1:45:17
